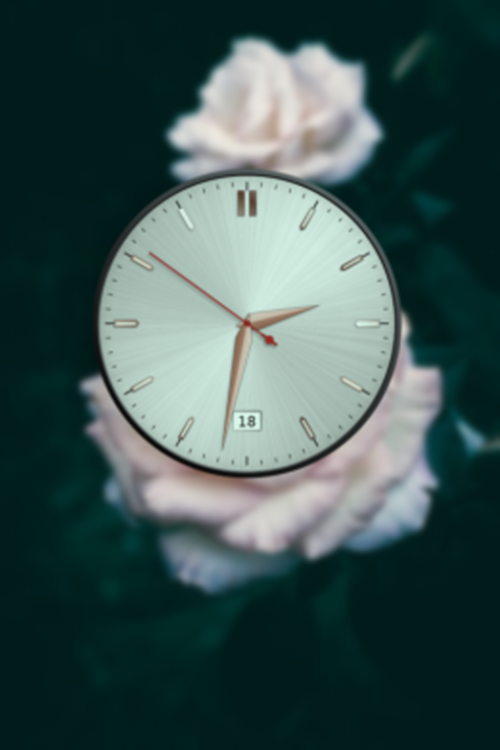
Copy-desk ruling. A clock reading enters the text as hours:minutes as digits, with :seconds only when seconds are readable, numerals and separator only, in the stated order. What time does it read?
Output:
2:31:51
